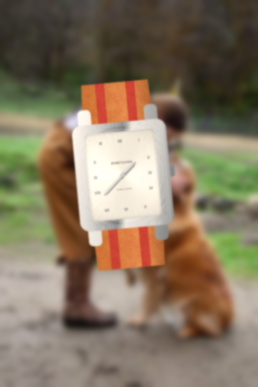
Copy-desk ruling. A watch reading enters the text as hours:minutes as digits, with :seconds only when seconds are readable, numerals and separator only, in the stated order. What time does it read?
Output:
1:38
